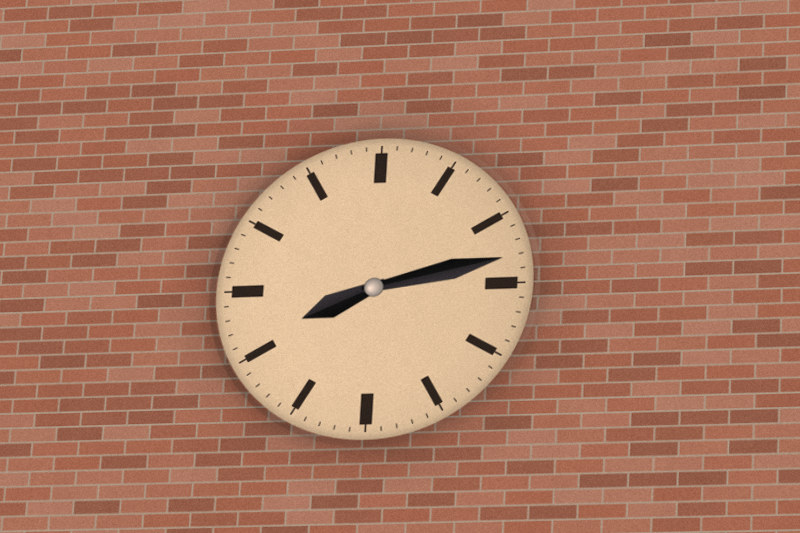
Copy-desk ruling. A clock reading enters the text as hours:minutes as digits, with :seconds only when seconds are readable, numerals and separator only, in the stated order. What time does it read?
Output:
8:13
